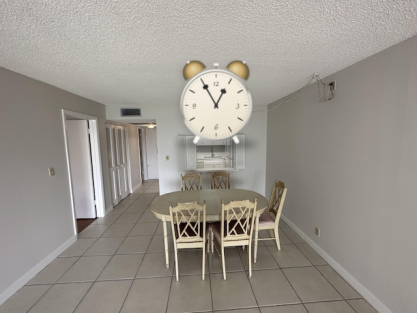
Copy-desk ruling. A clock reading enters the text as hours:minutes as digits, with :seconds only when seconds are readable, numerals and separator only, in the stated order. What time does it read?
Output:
12:55
